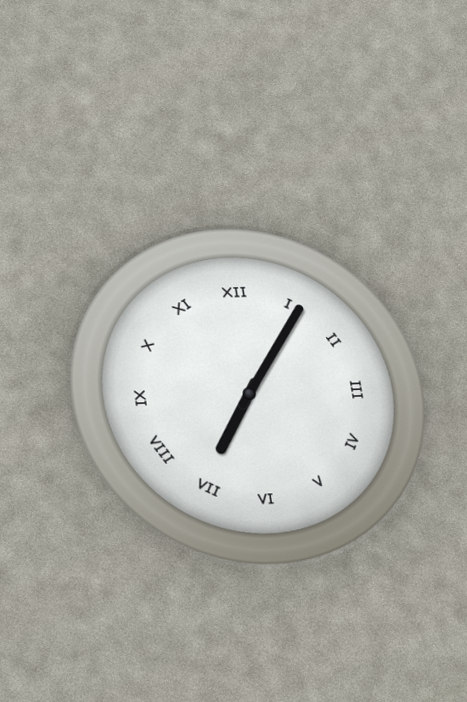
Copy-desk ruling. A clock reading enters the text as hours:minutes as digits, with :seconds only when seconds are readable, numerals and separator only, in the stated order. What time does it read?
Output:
7:06
